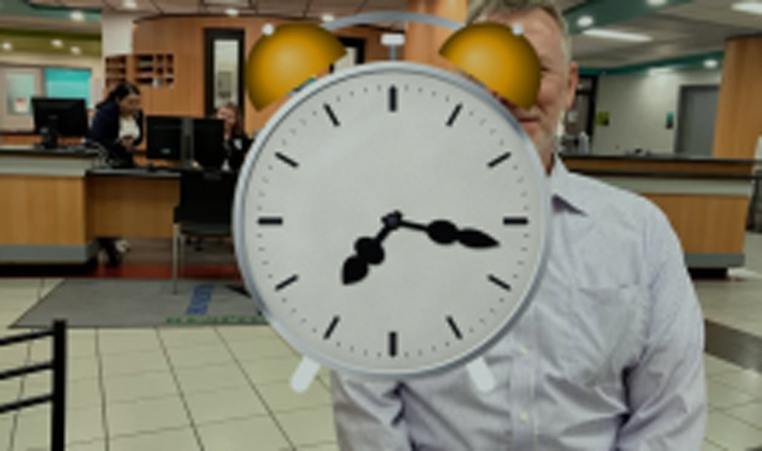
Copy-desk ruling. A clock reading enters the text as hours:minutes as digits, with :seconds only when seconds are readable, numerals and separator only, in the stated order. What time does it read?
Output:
7:17
